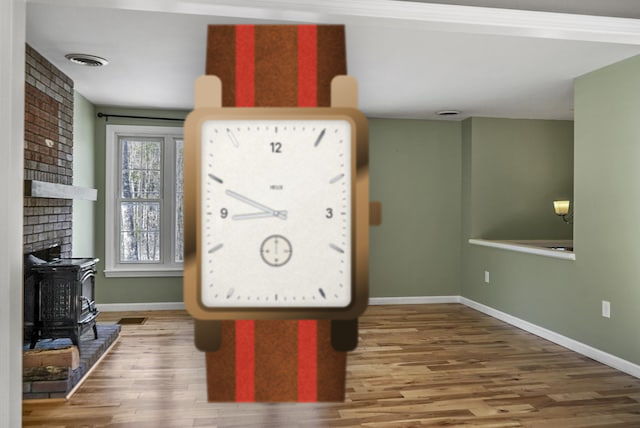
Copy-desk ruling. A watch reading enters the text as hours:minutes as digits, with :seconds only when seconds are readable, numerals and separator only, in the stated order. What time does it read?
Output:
8:49
